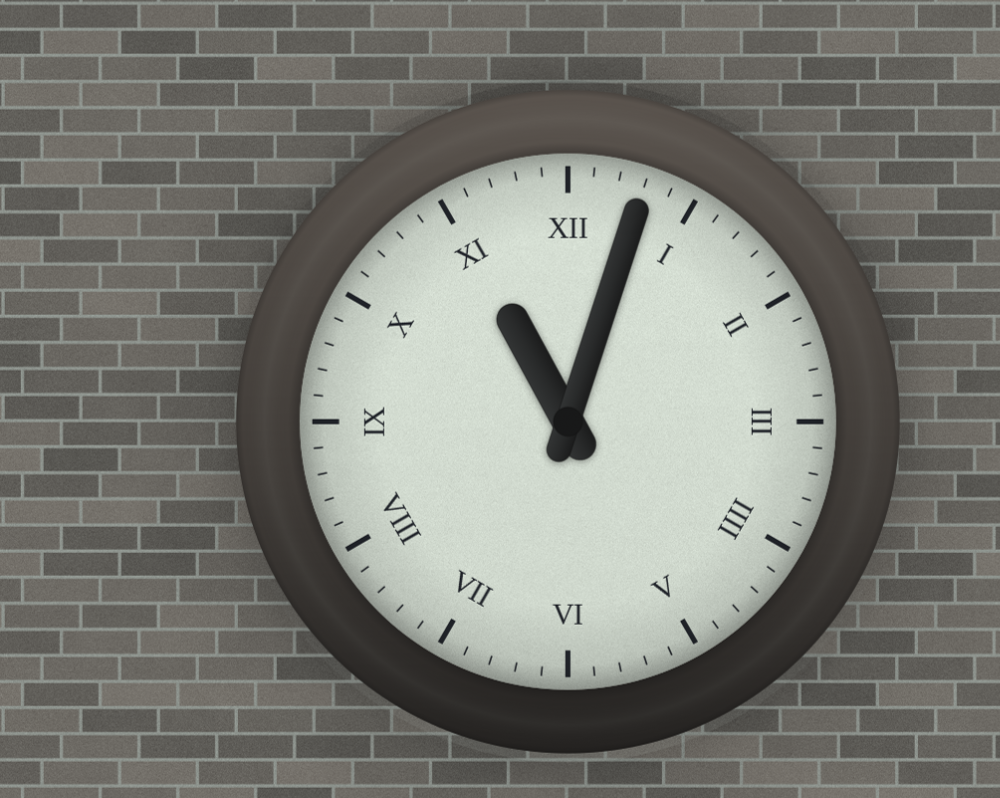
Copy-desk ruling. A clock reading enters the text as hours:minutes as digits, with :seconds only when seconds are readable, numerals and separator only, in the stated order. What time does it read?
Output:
11:03
